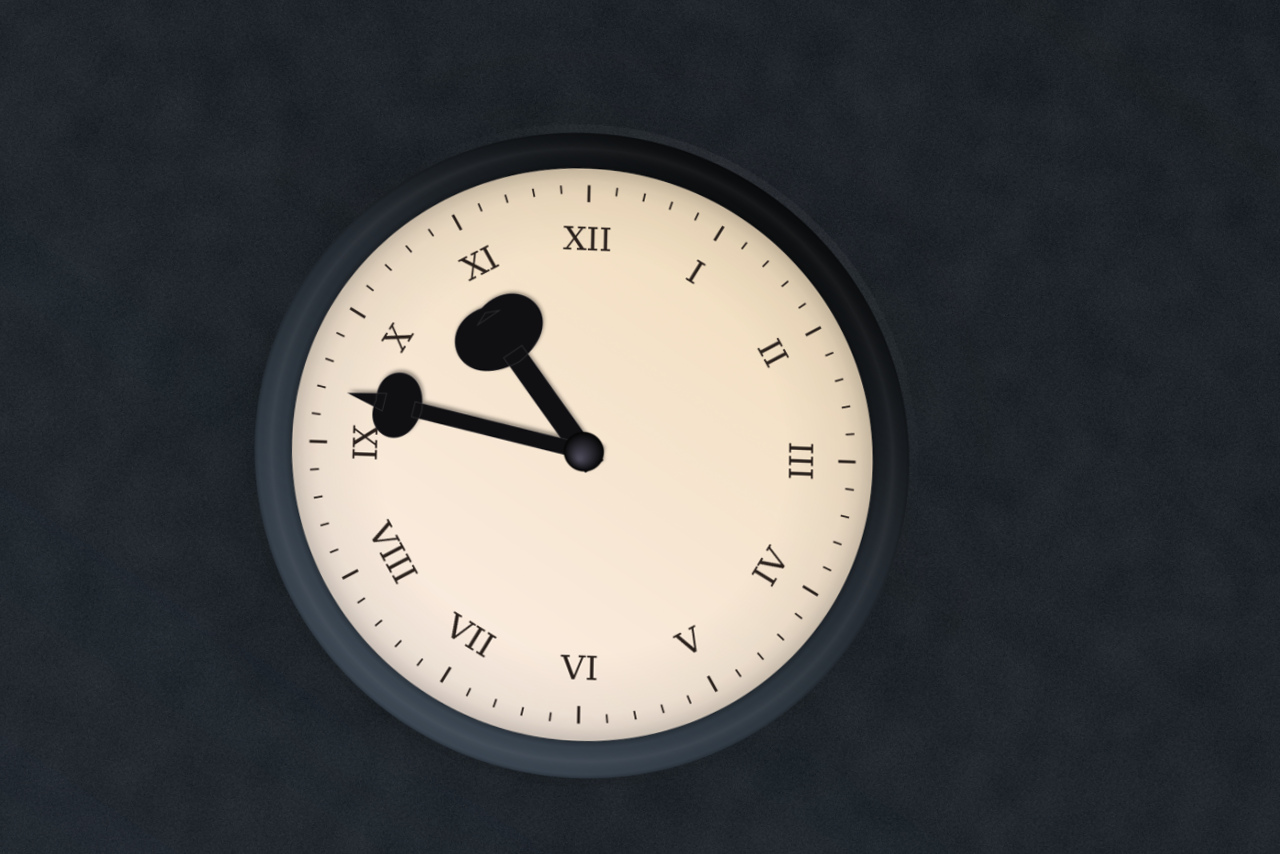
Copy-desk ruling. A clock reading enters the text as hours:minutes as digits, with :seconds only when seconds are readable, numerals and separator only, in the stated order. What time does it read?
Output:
10:47
